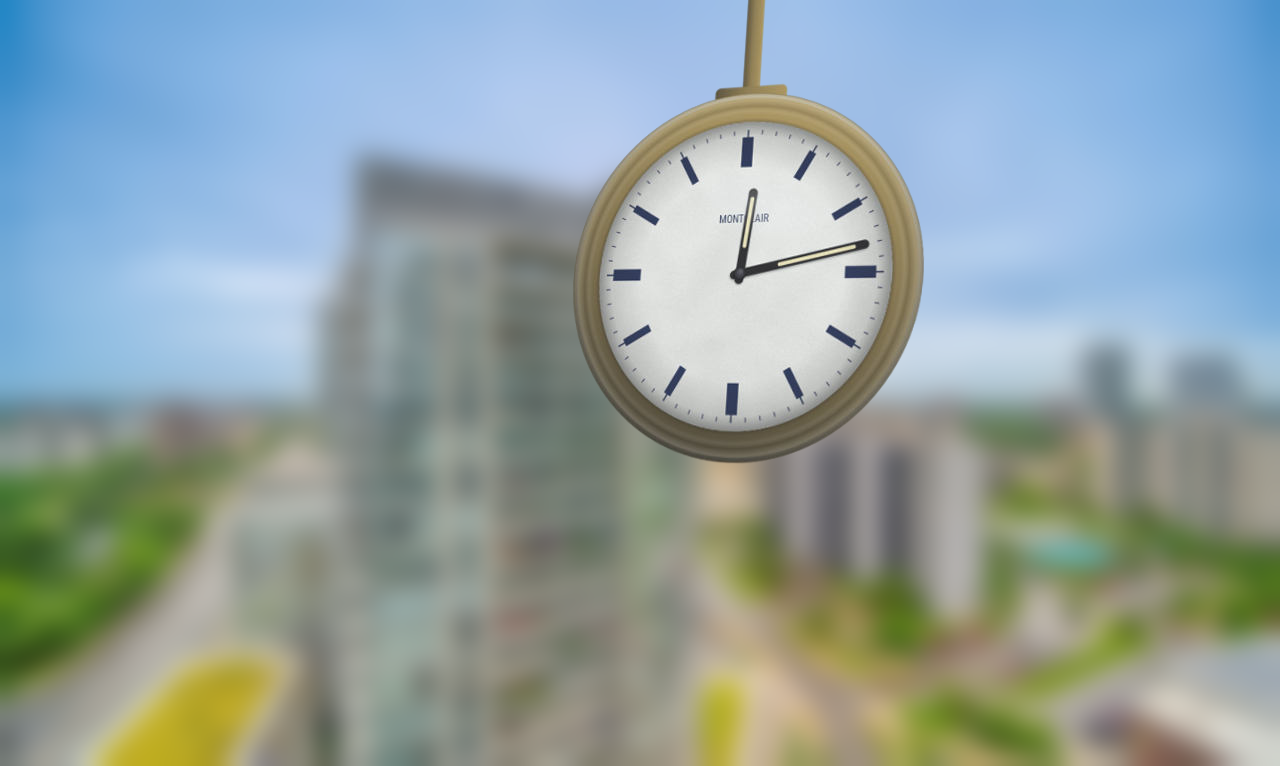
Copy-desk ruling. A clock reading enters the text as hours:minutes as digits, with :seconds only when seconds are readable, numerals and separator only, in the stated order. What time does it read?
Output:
12:13
